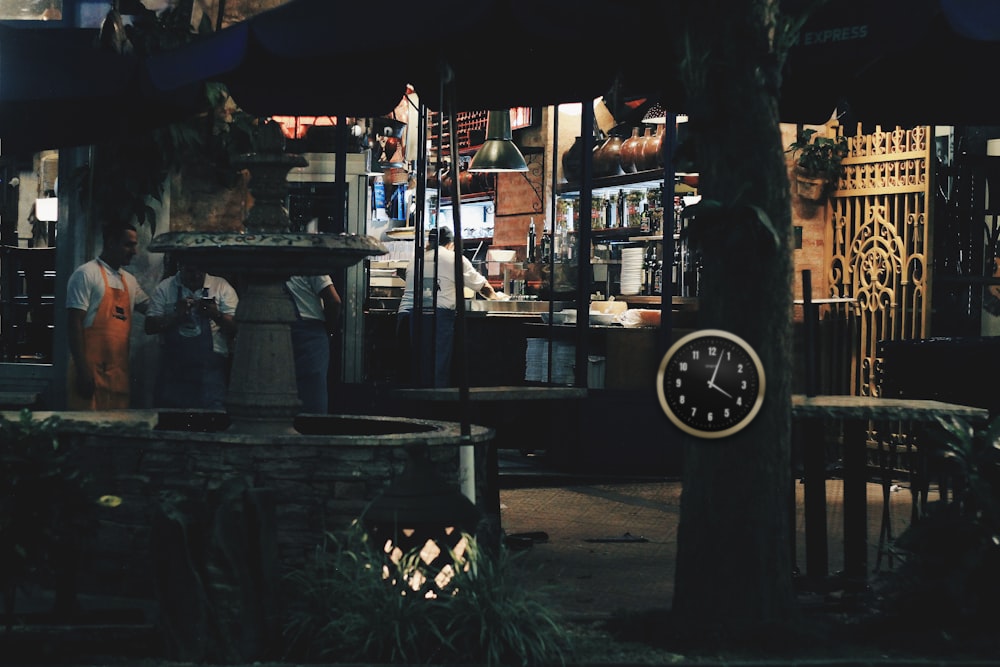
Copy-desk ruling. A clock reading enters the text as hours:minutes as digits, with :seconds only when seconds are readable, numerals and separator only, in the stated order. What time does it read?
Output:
4:03
